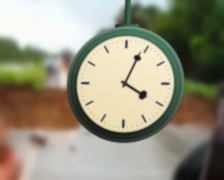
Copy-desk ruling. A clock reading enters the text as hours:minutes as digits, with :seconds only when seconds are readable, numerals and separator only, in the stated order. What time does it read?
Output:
4:04
